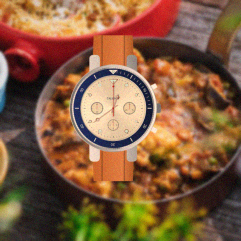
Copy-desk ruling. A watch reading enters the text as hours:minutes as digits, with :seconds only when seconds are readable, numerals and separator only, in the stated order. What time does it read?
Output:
12:39
